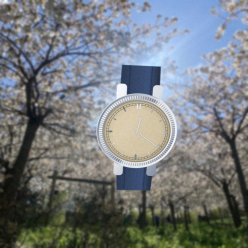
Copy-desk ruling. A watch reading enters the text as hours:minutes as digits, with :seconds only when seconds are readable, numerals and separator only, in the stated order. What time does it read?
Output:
12:21
